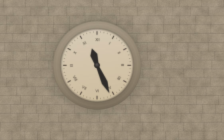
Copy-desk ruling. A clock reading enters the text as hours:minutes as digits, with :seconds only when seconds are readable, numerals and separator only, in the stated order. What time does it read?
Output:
11:26
